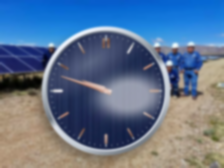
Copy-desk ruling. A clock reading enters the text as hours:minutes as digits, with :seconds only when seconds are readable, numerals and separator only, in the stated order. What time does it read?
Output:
9:48
